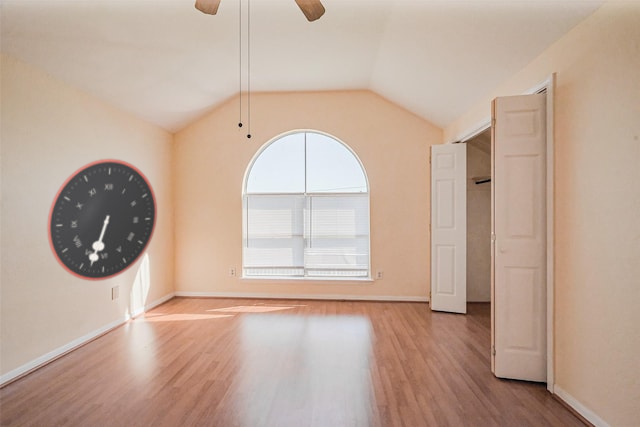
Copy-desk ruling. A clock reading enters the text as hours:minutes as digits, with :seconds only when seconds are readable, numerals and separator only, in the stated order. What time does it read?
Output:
6:33
